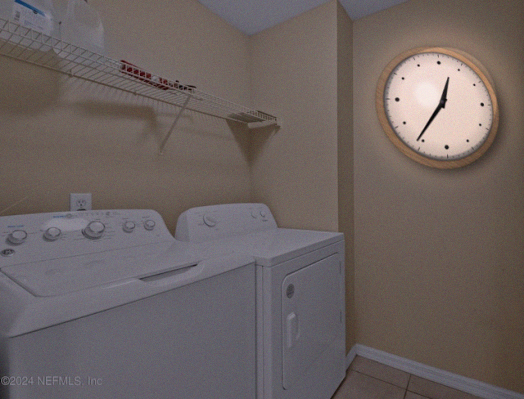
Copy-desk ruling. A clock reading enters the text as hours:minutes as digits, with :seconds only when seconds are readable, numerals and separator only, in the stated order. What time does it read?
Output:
12:36
